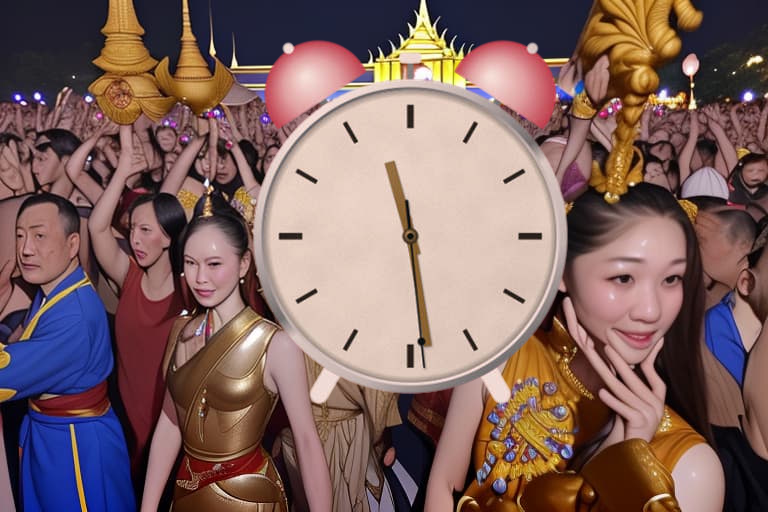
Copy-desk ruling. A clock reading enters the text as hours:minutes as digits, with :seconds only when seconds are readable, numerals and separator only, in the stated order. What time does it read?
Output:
11:28:29
